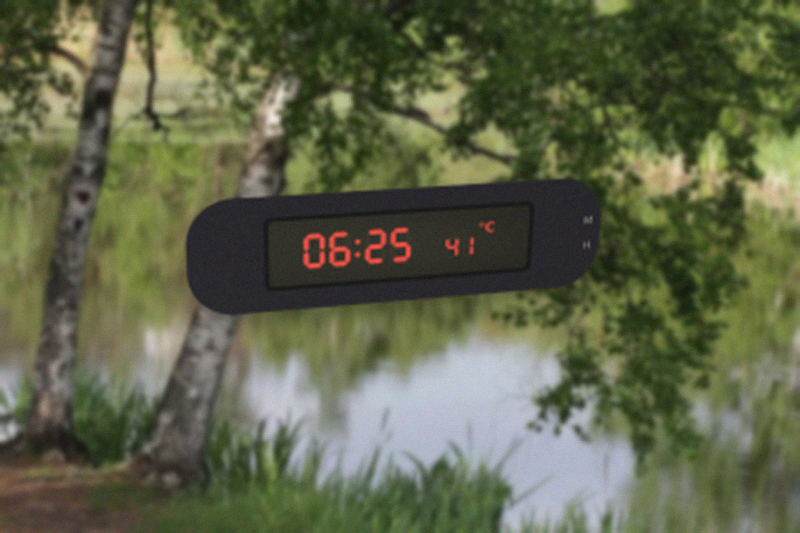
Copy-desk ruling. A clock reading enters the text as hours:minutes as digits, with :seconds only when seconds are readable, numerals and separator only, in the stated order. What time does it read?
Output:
6:25
